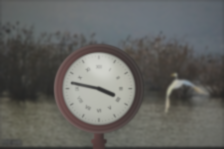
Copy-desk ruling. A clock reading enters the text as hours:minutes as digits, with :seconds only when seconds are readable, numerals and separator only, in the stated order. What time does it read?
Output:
3:47
